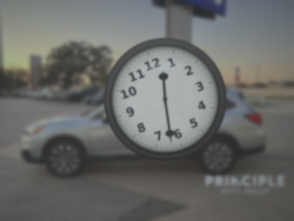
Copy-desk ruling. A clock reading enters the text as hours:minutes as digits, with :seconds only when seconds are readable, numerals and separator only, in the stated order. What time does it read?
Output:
12:32
